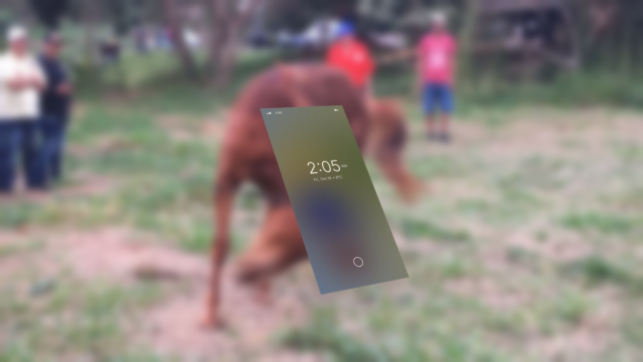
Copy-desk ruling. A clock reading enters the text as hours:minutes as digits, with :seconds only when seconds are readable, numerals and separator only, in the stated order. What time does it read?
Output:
2:05
